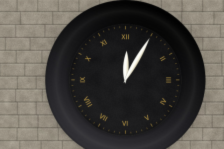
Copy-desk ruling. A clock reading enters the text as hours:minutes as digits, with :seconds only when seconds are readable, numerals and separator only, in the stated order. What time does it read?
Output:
12:05
